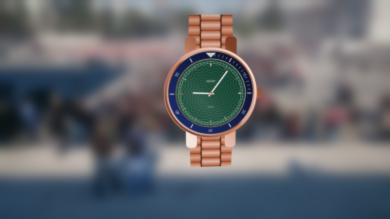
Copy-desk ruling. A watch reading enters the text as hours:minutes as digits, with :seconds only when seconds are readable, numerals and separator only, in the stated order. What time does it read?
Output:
9:06
